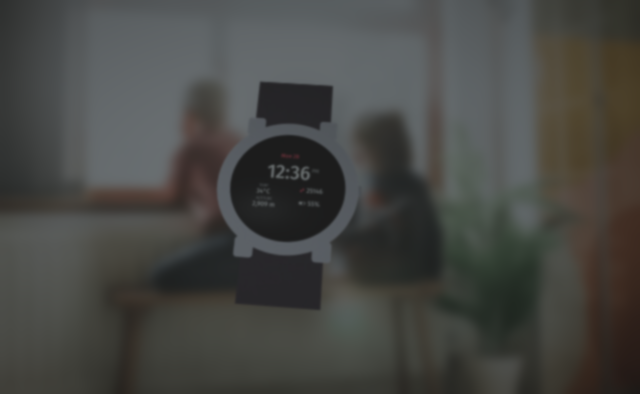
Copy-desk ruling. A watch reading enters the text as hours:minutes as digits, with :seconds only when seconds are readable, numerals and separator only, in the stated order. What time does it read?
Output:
12:36
